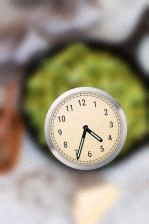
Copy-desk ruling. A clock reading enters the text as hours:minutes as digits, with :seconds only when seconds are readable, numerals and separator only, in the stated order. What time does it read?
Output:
4:34
